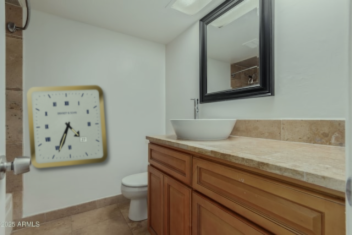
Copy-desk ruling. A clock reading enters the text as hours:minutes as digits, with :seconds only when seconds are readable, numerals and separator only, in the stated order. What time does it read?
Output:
4:34
